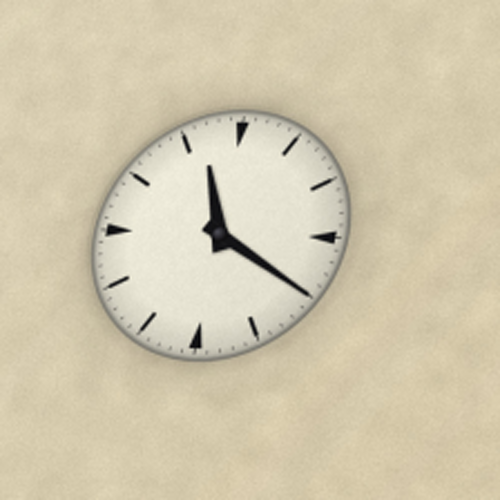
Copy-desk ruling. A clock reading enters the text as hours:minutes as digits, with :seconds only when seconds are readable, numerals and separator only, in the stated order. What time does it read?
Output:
11:20
